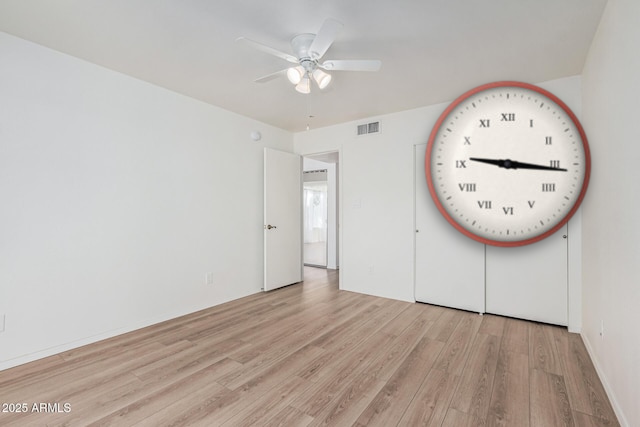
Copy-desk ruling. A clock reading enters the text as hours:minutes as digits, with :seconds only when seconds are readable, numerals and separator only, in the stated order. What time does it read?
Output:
9:16
